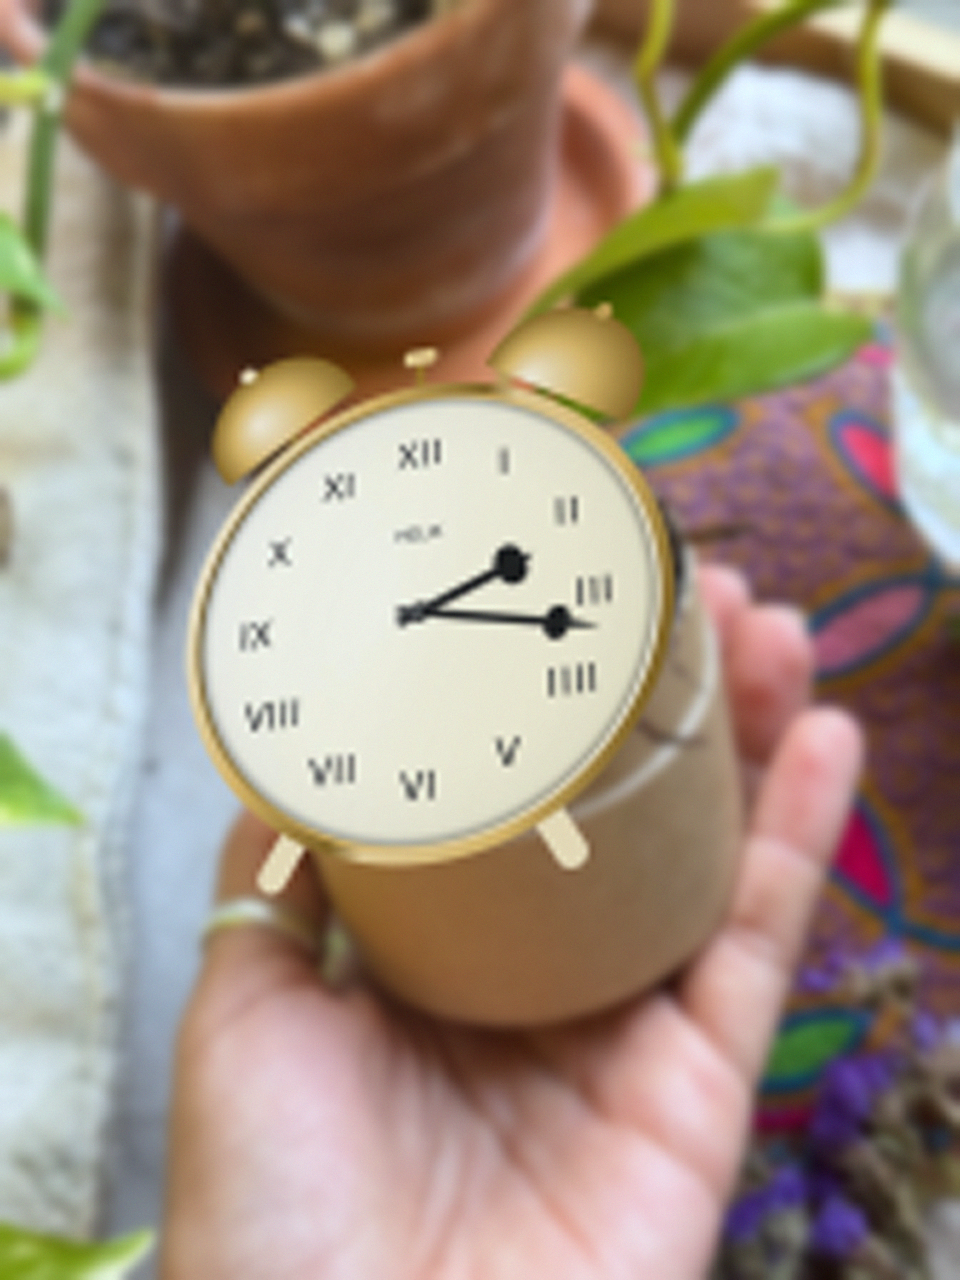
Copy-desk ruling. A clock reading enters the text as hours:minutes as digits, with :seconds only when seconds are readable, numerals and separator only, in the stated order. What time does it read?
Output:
2:17
